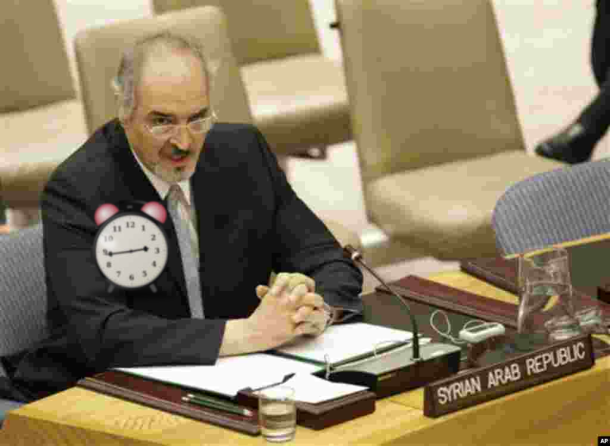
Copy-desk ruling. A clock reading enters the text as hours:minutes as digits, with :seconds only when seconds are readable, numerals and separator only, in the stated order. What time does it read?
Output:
2:44
